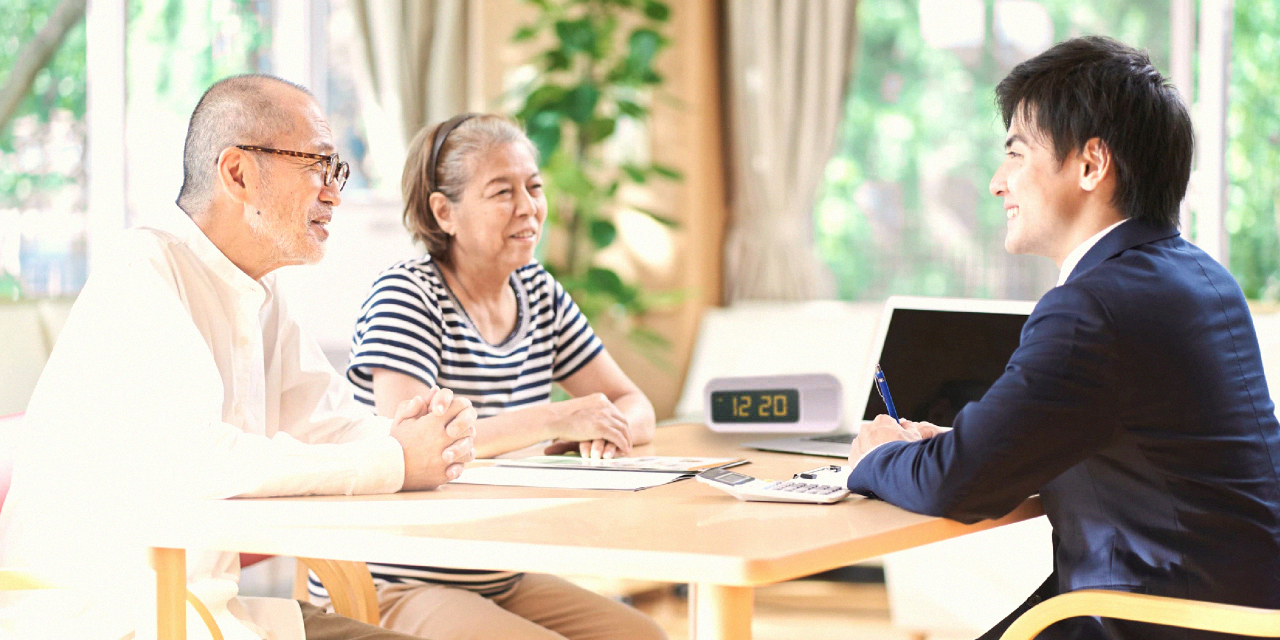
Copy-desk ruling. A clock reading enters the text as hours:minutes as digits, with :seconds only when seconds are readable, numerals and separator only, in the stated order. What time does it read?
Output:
12:20
